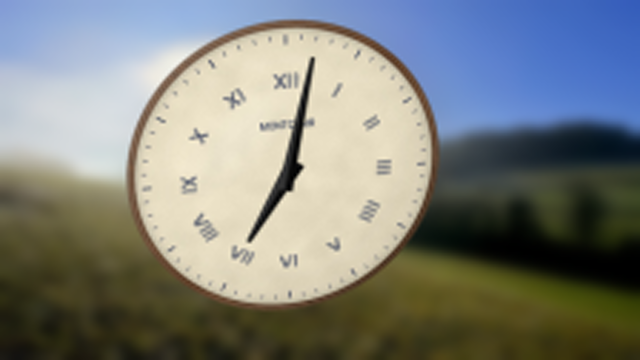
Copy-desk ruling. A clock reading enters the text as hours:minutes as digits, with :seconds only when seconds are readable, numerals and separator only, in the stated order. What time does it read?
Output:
7:02
